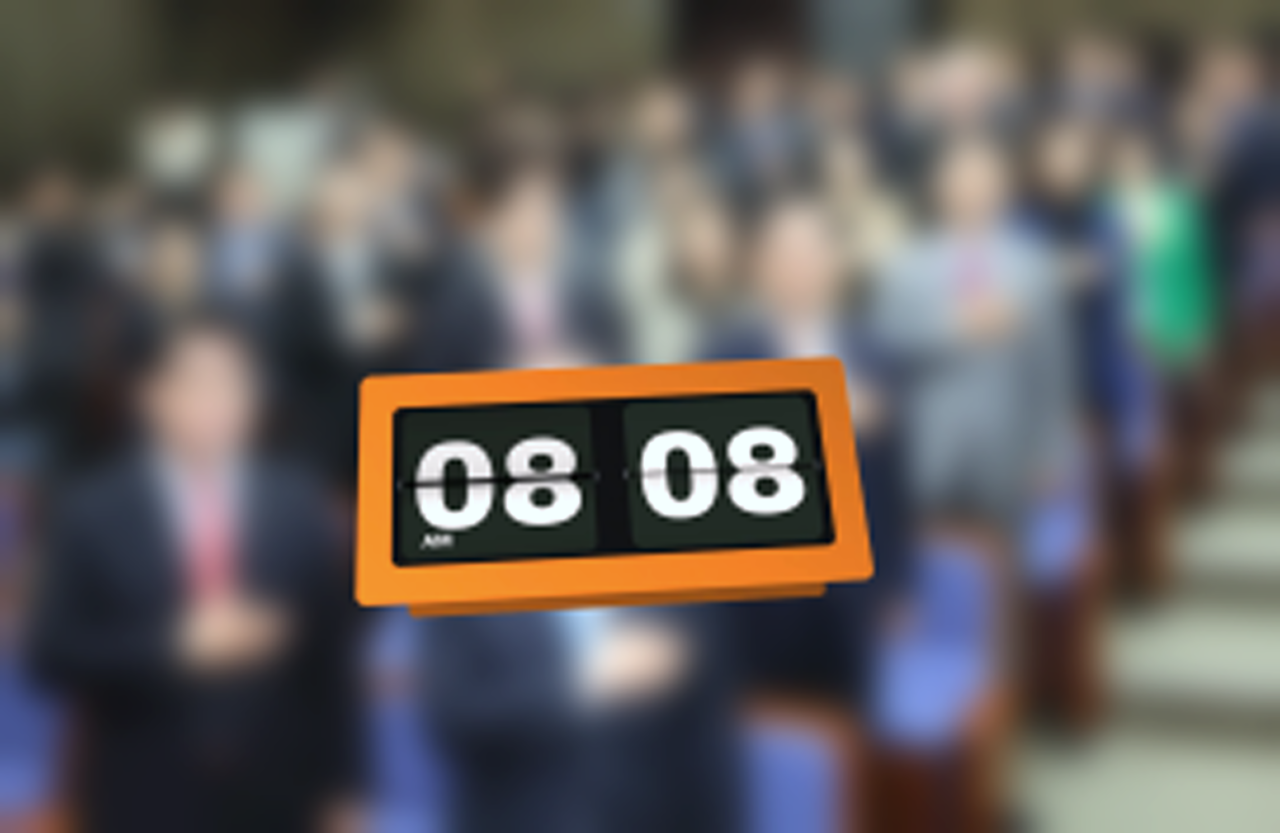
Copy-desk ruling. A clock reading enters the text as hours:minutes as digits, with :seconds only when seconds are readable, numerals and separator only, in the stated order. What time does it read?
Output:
8:08
